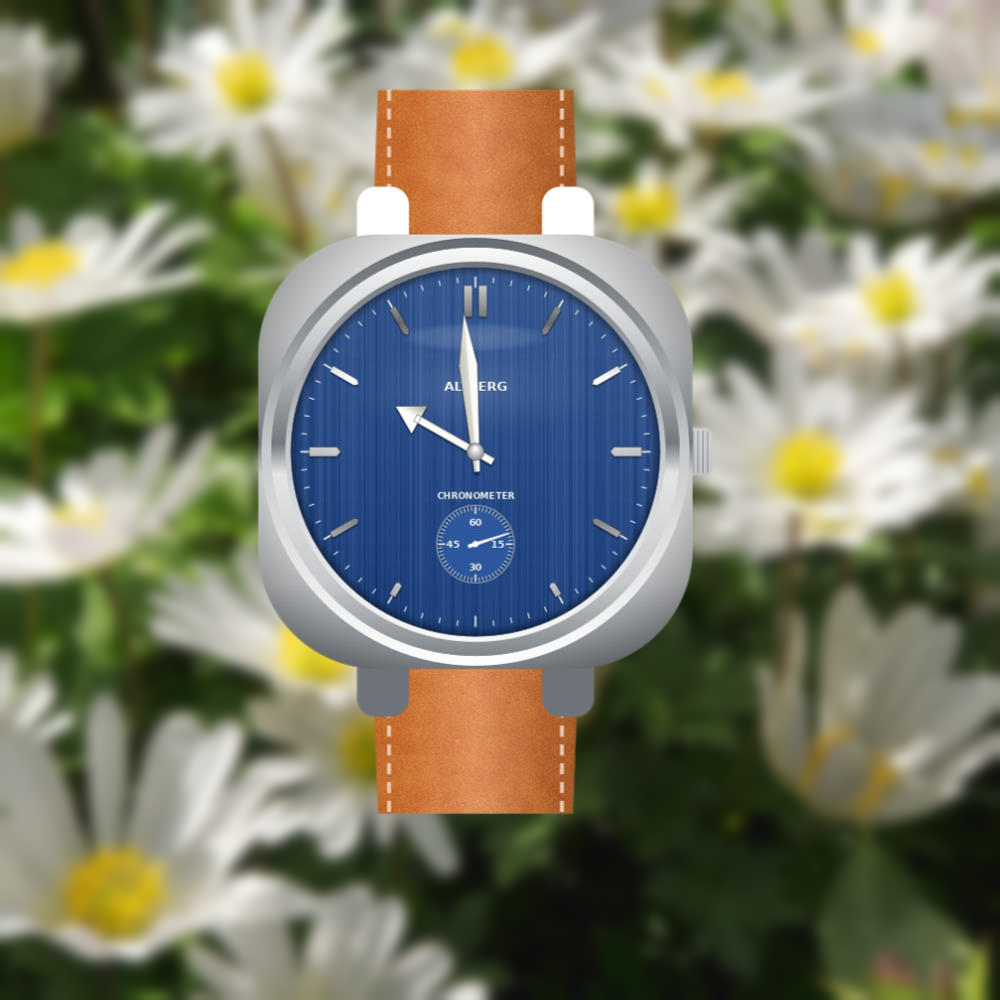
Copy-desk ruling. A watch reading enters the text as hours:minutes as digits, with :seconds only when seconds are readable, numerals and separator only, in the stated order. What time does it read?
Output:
9:59:12
